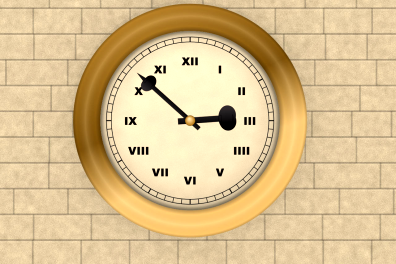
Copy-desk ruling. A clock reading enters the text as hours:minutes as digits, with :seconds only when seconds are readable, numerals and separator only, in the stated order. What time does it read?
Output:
2:52
